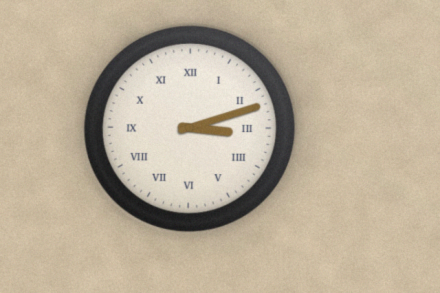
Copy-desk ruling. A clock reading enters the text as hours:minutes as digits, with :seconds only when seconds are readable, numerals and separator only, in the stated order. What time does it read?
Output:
3:12
